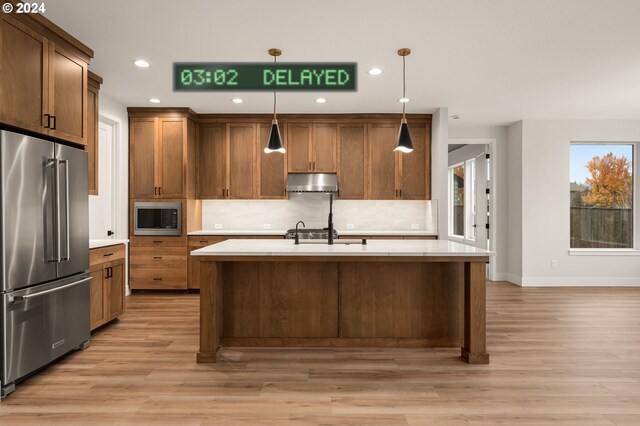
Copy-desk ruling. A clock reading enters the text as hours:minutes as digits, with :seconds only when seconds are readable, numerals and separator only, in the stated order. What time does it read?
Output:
3:02
